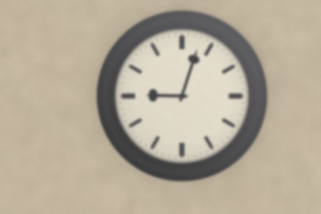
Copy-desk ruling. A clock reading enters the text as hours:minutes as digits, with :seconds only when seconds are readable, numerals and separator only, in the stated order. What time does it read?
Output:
9:03
